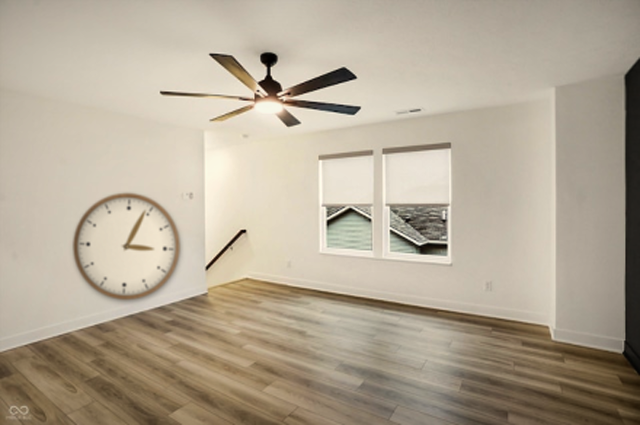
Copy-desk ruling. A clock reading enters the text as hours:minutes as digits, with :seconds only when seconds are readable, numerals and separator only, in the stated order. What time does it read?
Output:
3:04
